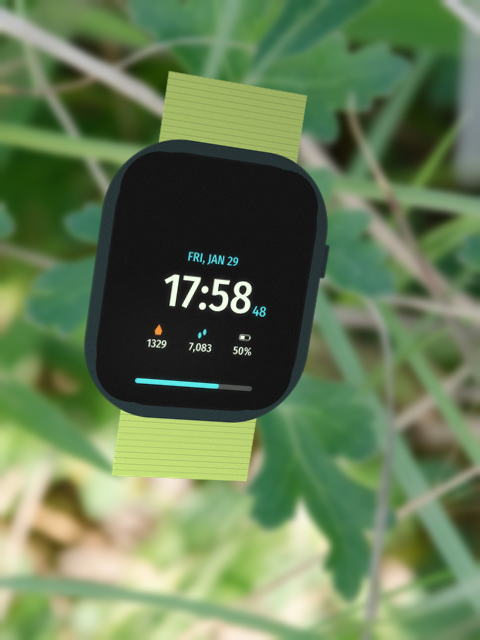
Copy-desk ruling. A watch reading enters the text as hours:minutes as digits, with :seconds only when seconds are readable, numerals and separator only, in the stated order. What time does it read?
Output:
17:58:48
